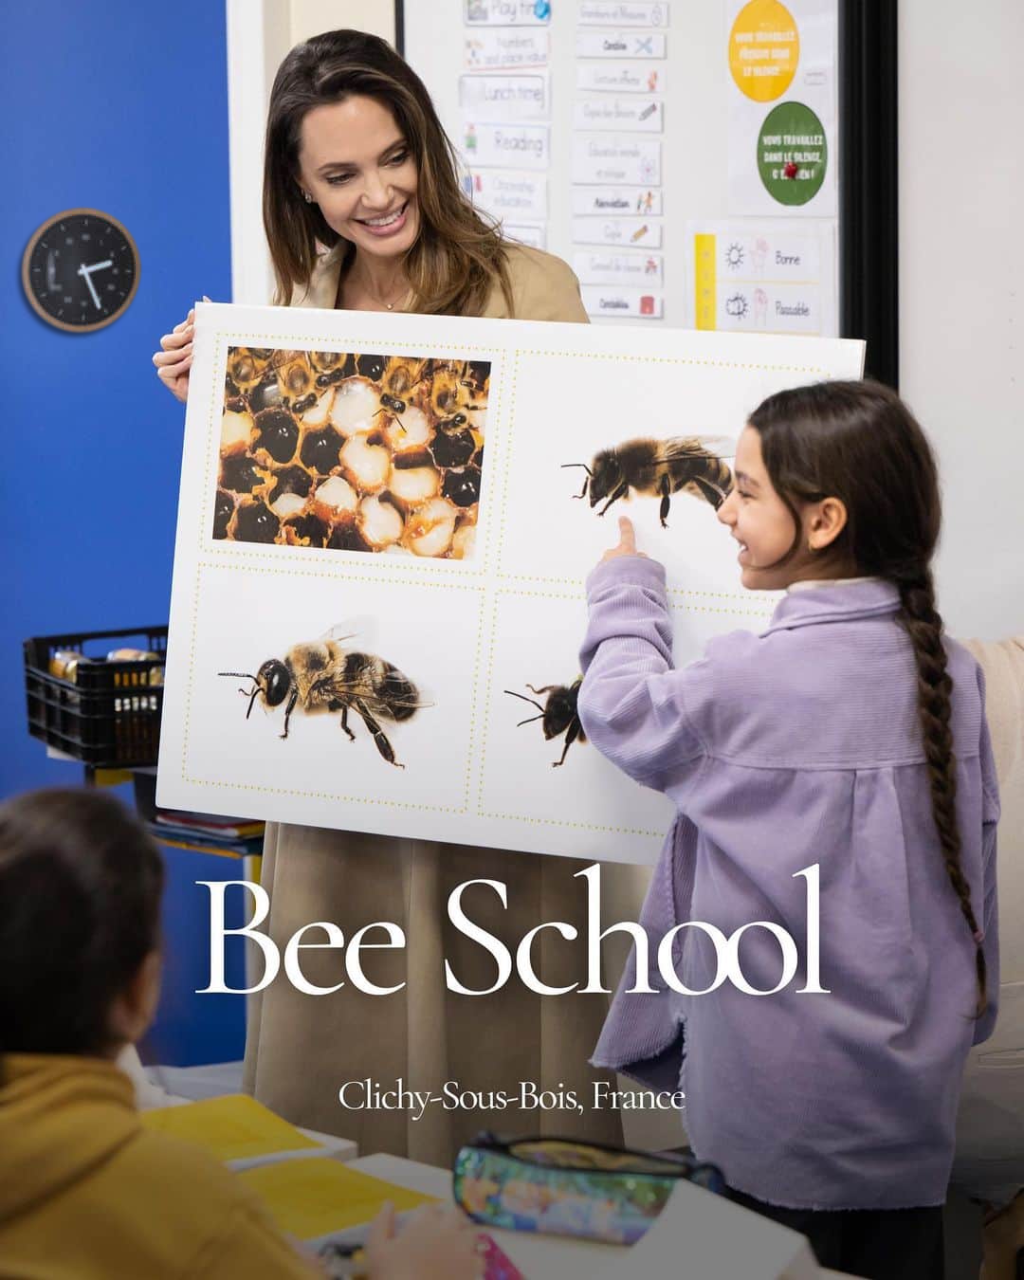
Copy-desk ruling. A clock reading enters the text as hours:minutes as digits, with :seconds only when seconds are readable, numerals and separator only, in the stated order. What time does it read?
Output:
2:26
